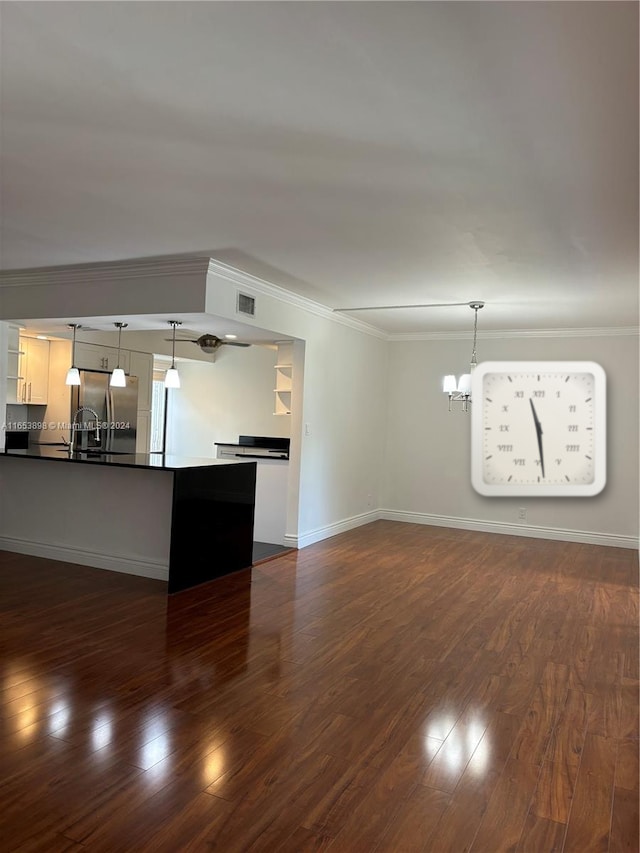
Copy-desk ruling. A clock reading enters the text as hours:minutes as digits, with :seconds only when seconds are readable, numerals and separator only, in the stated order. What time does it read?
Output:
11:29
